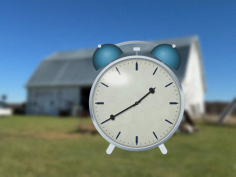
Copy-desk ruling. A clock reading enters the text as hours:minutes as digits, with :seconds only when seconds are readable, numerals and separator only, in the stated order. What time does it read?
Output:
1:40
